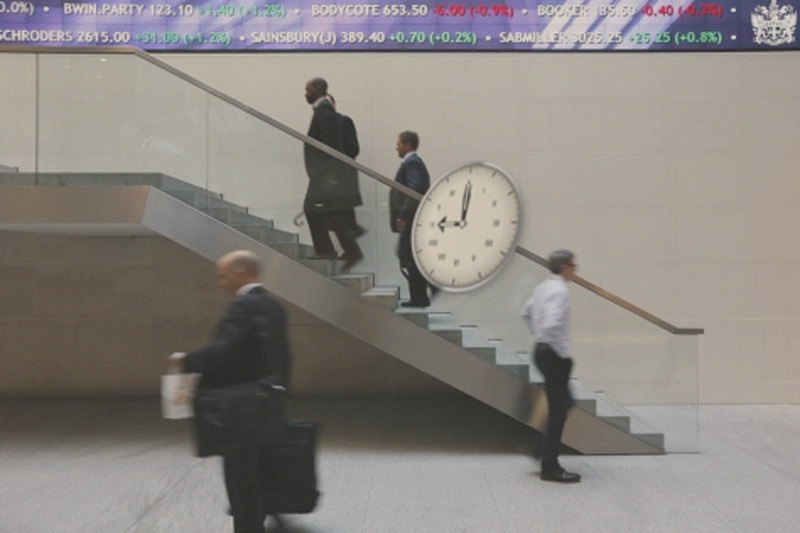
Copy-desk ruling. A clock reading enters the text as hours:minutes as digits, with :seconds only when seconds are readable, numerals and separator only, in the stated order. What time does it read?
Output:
9:00
